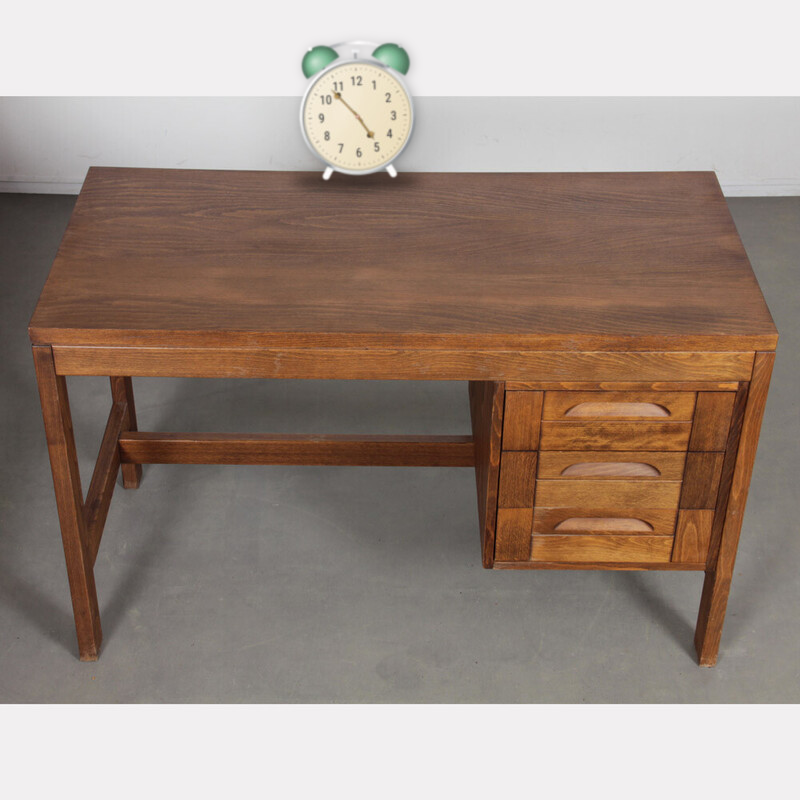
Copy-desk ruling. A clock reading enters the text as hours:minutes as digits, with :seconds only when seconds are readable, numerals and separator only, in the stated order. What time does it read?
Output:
4:53
